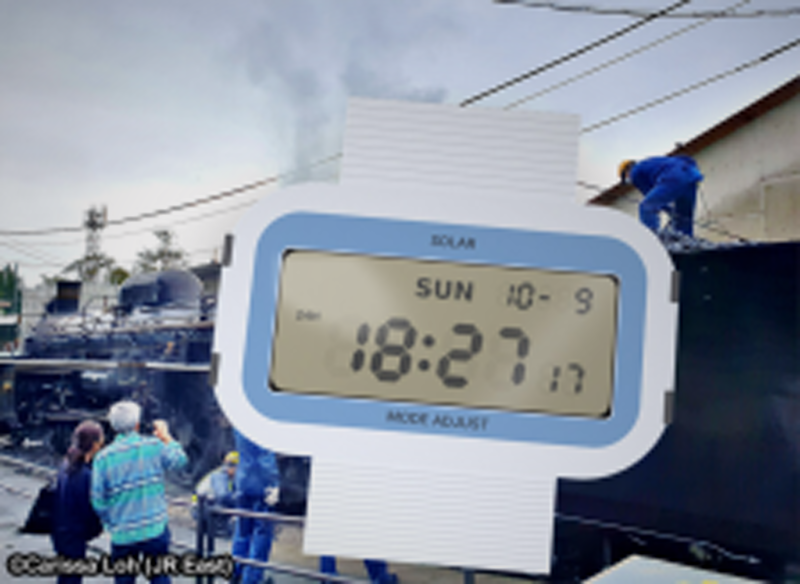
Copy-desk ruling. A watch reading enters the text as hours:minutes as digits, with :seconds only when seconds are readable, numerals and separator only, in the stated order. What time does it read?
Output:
18:27:17
